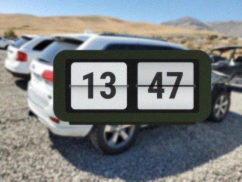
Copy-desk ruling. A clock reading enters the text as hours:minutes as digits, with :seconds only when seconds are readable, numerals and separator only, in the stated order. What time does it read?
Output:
13:47
